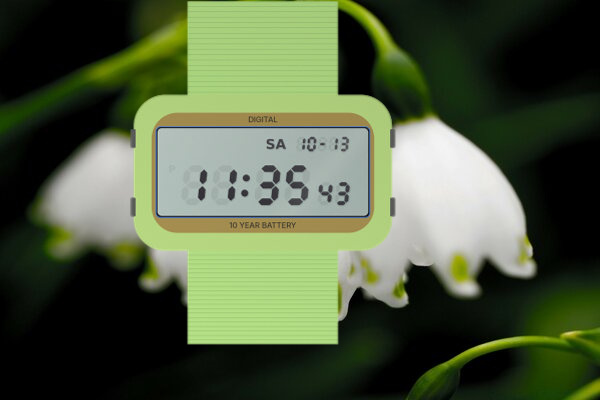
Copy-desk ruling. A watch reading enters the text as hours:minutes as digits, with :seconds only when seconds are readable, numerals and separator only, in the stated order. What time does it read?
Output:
11:35:43
